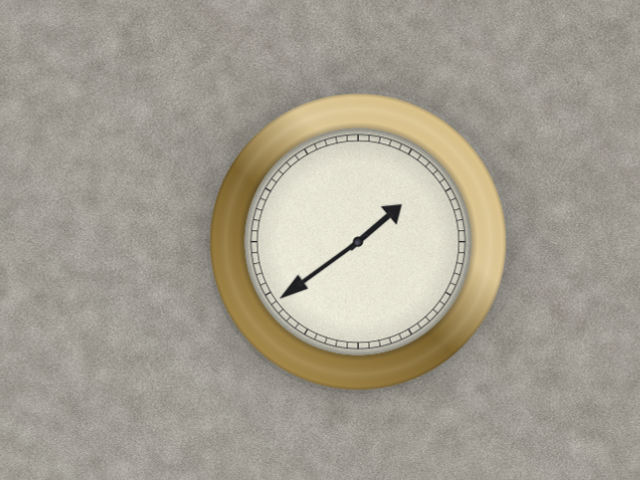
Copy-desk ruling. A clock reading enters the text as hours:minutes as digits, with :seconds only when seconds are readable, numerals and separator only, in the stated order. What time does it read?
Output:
1:39
